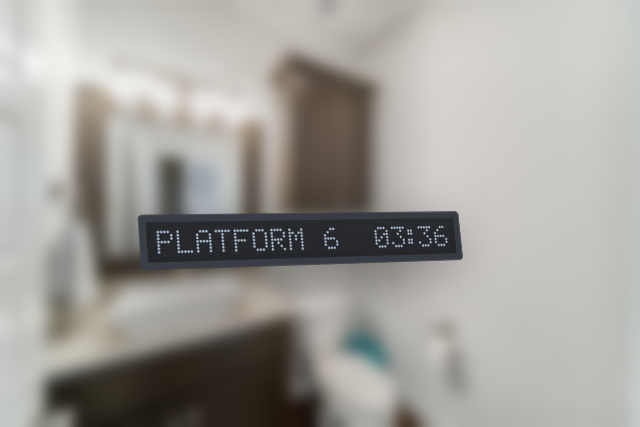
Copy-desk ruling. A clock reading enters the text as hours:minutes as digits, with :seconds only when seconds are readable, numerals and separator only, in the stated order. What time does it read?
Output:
3:36
